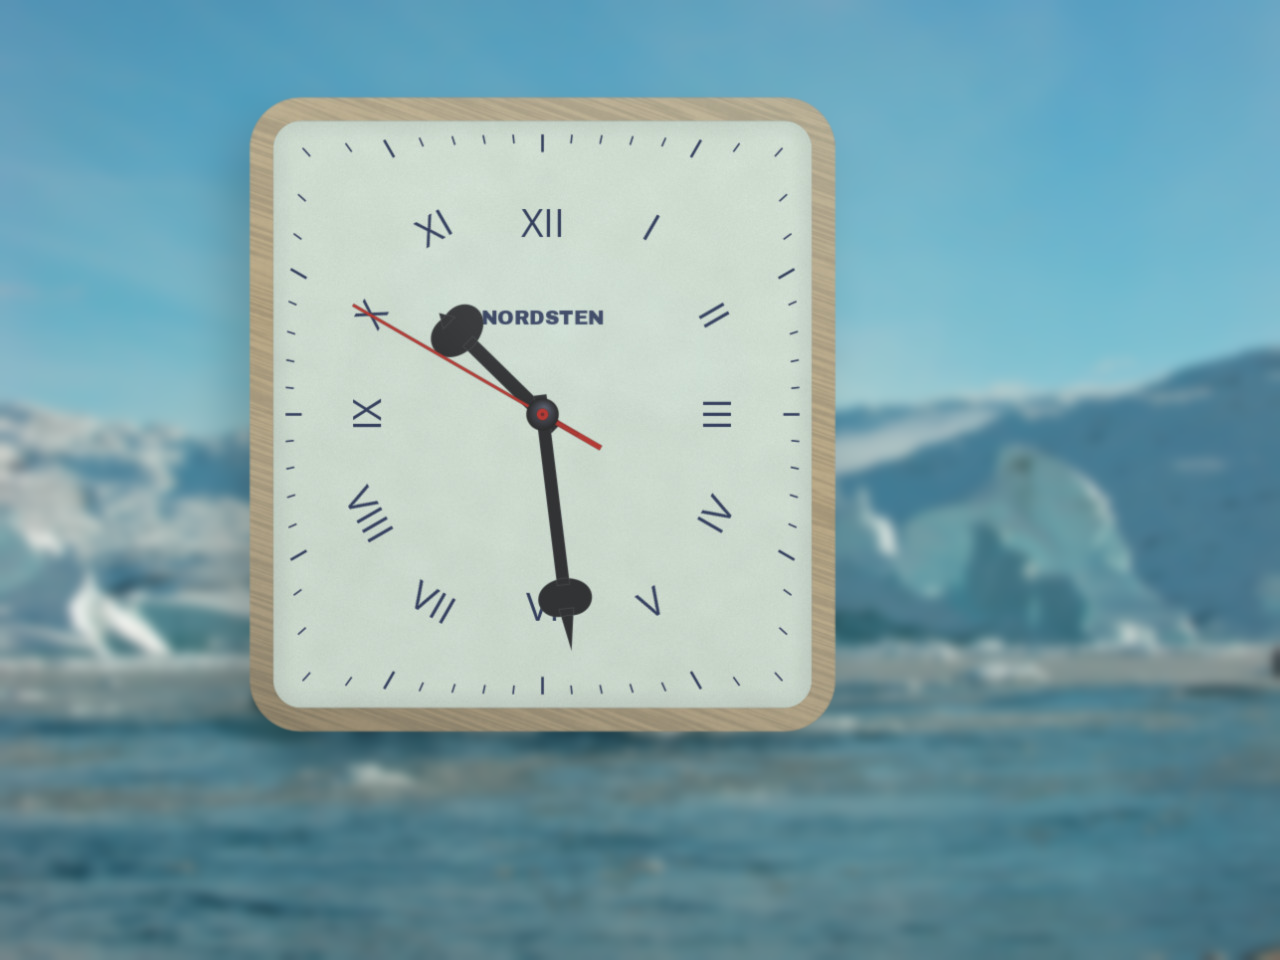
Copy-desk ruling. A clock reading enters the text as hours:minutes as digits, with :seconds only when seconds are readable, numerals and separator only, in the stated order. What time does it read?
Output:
10:28:50
